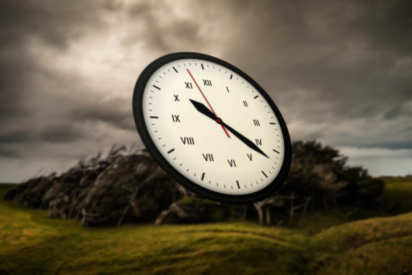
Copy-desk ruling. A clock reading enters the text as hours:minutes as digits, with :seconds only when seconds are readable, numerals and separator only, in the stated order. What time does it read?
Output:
10:21:57
